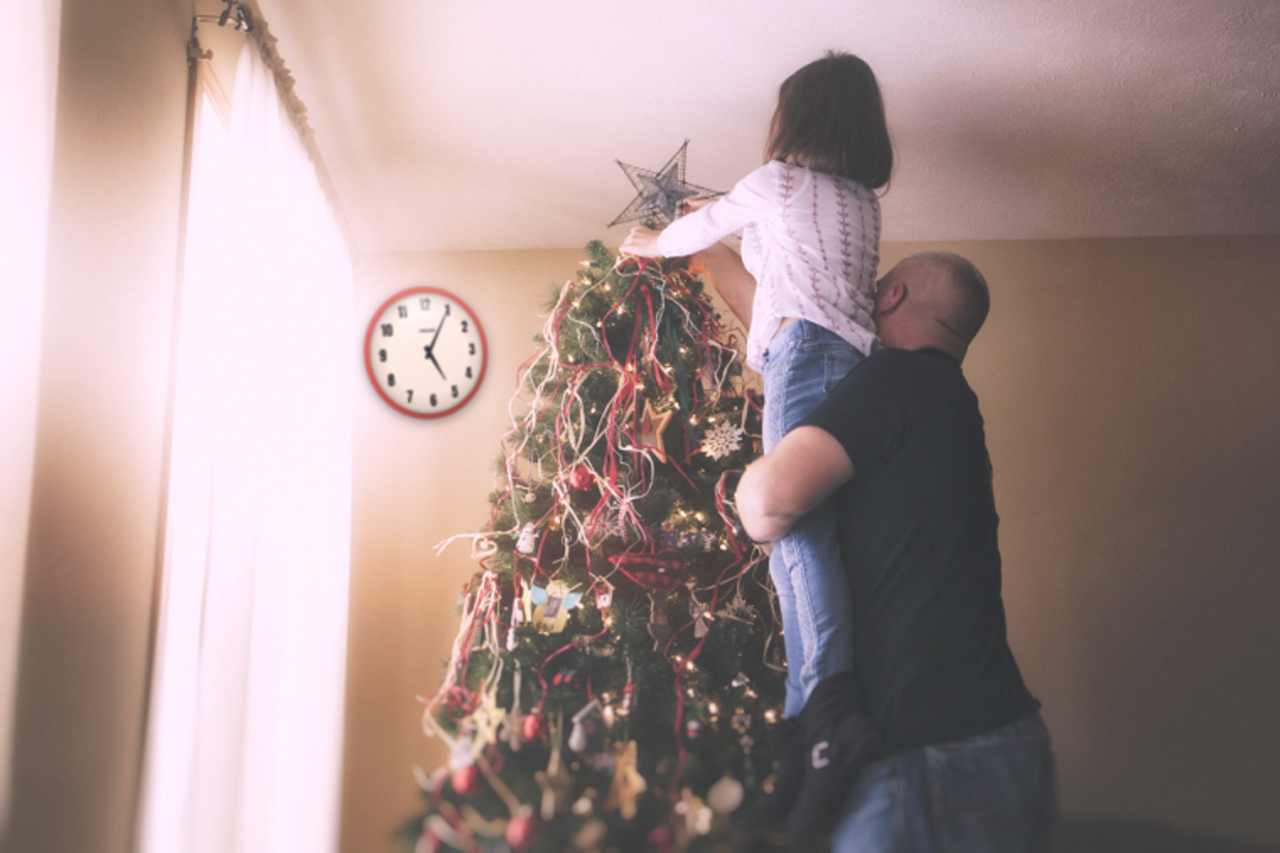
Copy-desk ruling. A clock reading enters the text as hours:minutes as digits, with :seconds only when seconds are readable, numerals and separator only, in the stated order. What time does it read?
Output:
5:05
